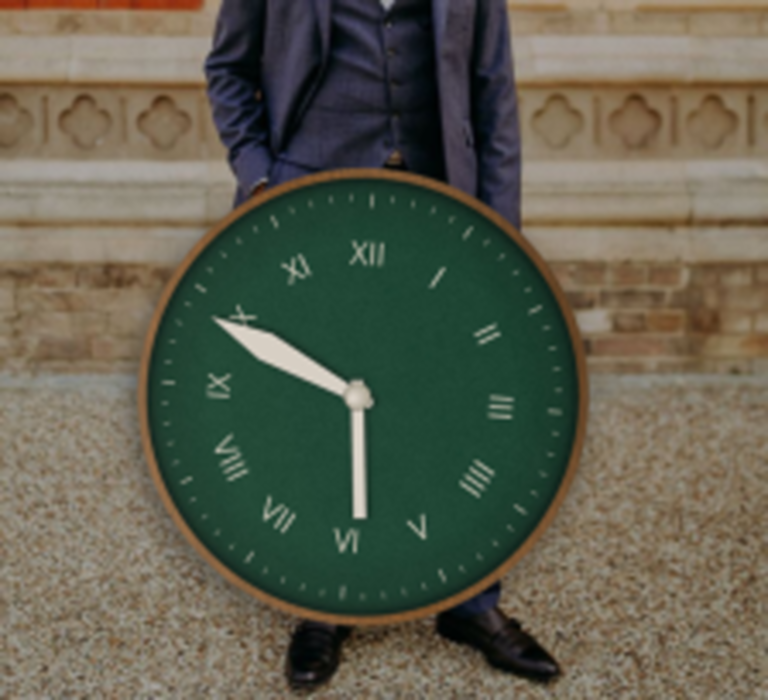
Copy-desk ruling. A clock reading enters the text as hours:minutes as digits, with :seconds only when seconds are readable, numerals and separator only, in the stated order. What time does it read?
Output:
5:49
